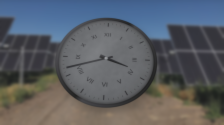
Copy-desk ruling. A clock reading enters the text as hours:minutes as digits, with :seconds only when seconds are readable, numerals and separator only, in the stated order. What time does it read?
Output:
3:42
